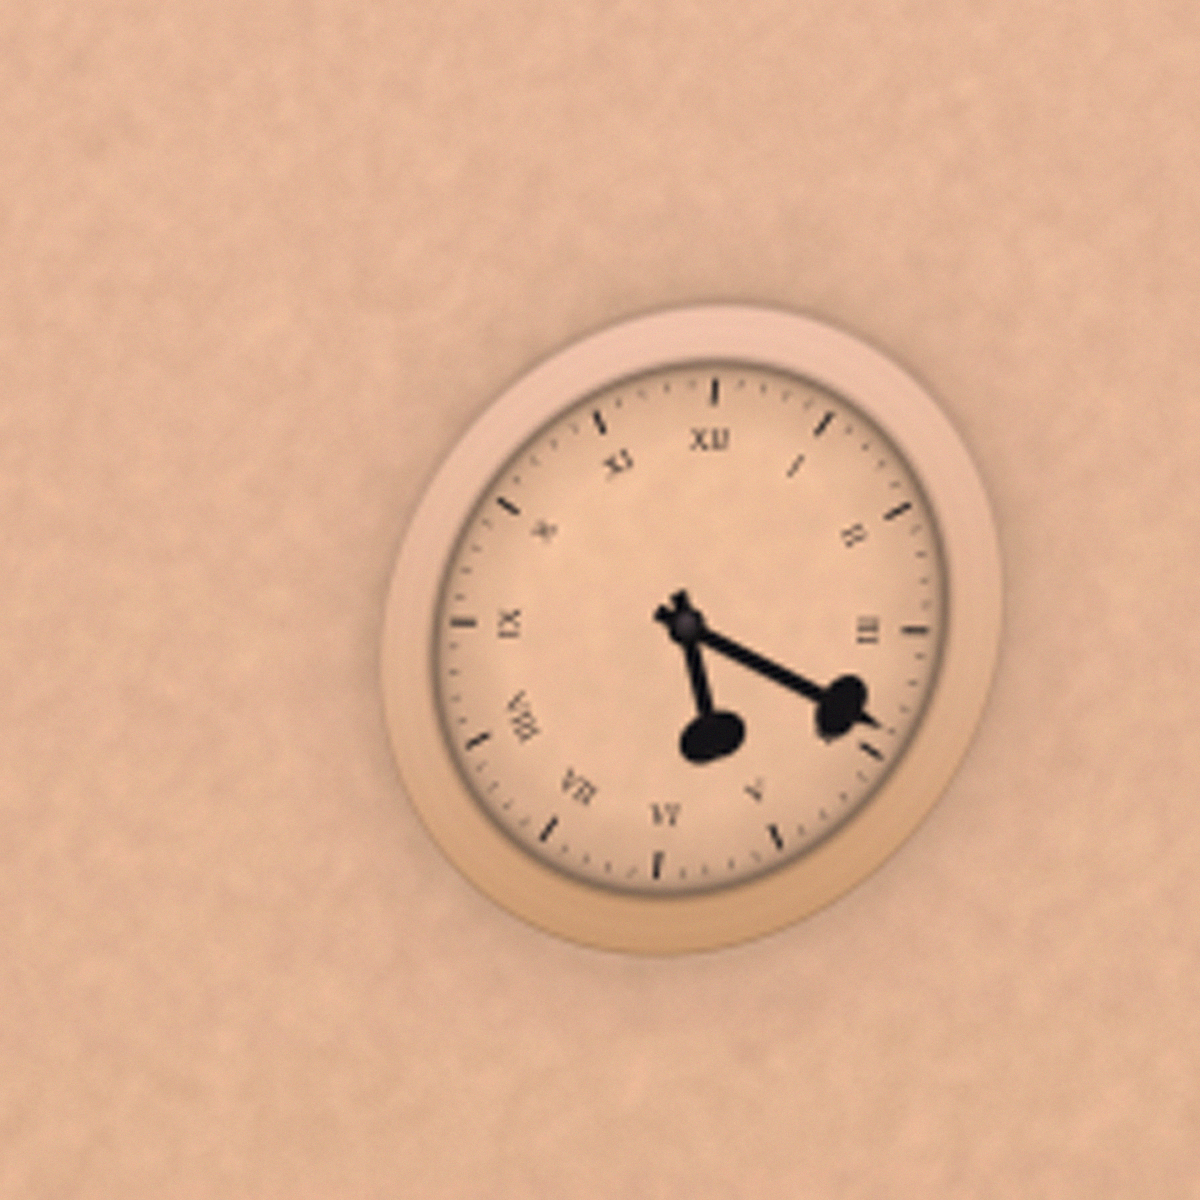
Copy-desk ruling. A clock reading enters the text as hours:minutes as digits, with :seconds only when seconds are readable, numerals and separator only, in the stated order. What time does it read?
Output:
5:19
